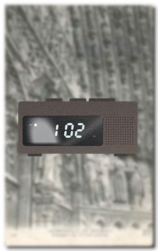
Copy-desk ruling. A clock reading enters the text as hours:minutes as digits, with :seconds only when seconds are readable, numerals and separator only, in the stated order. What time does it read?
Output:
1:02
